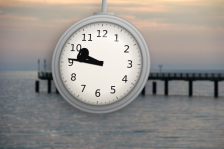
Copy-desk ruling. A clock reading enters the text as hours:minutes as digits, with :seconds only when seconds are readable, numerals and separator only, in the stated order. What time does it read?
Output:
9:46
